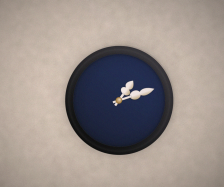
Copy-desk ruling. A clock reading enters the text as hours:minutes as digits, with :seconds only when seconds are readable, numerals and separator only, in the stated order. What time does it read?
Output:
1:12
